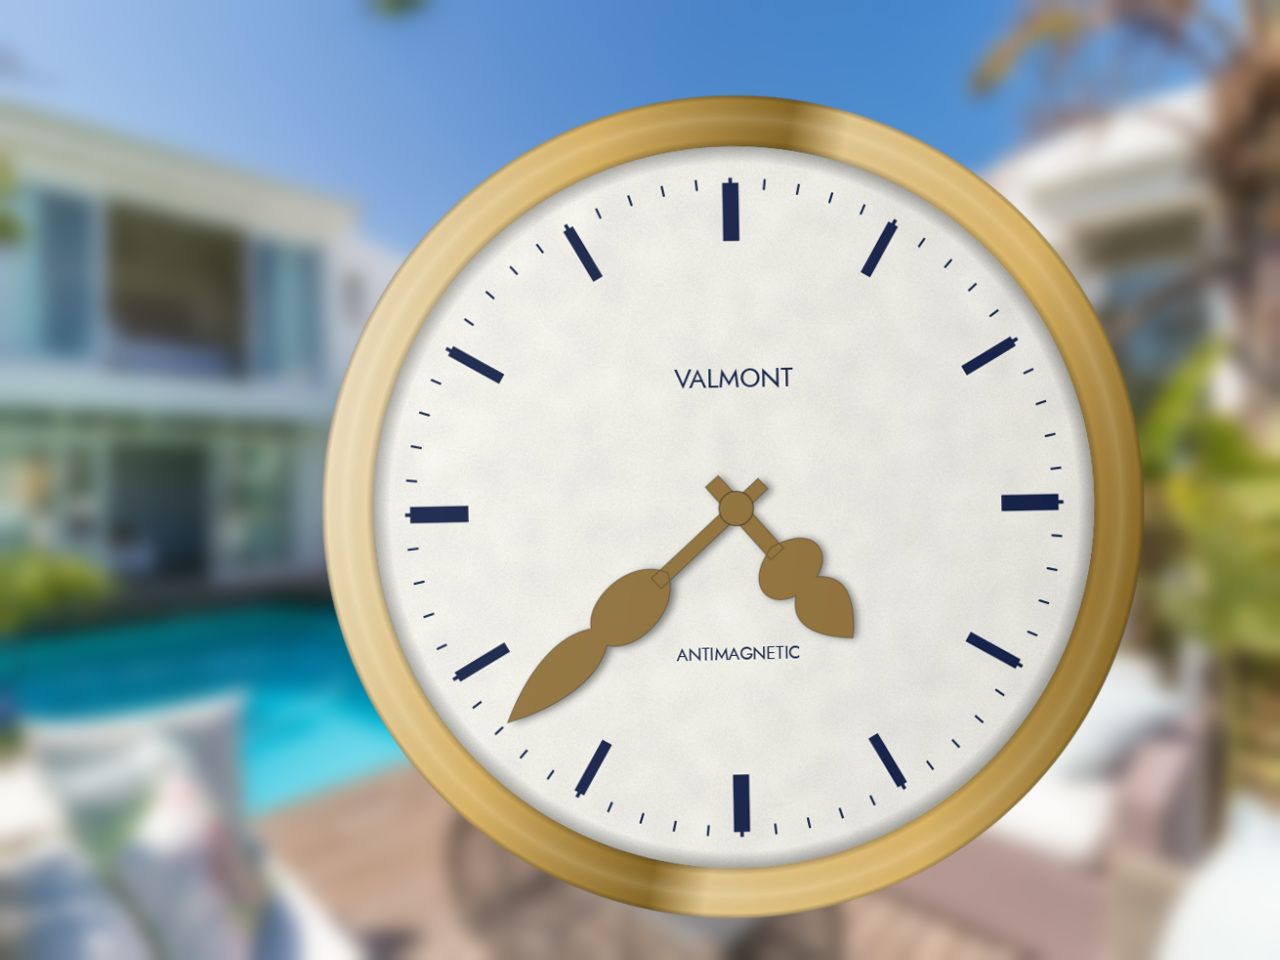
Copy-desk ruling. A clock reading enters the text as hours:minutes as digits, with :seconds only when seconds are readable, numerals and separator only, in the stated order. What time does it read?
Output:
4:38
